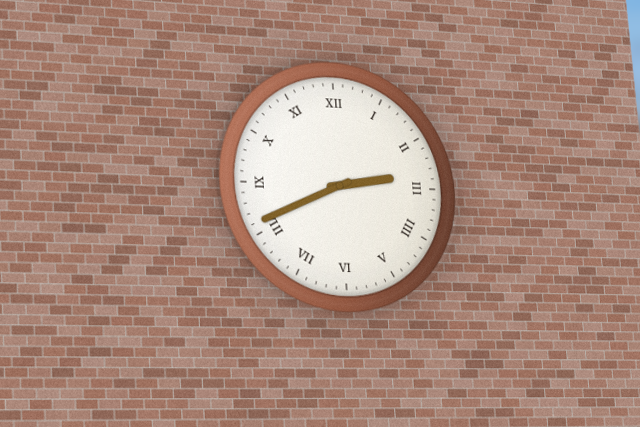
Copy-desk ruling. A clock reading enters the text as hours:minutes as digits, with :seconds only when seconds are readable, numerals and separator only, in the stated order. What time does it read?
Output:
2:41
